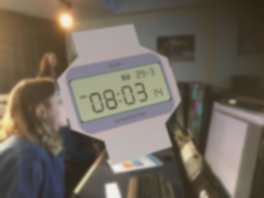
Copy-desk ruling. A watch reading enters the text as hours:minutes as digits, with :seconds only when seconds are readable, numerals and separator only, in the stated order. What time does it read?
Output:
8:03
